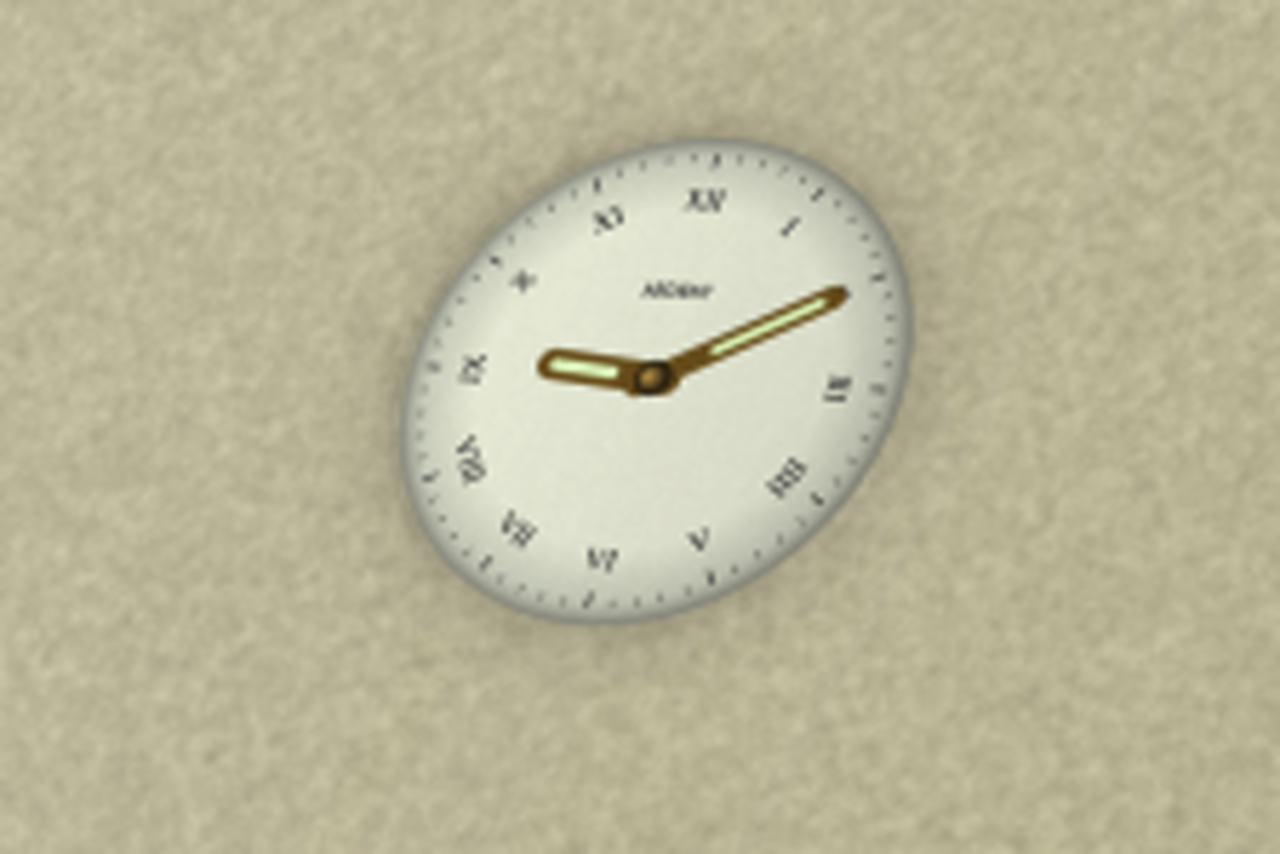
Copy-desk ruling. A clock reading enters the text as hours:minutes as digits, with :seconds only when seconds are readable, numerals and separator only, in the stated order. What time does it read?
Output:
9:10
